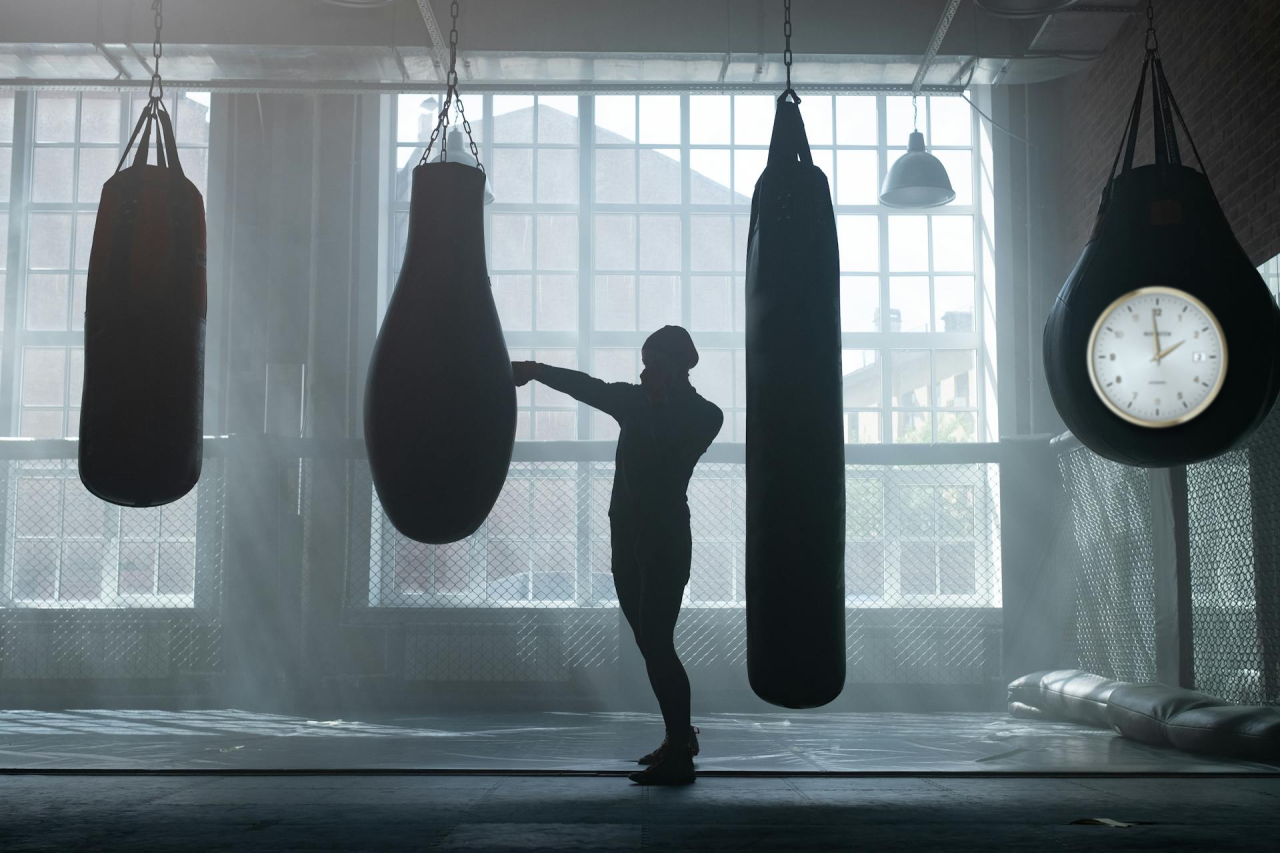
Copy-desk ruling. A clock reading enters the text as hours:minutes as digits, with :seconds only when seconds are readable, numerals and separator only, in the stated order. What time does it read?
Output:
1:59
